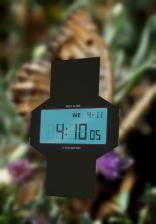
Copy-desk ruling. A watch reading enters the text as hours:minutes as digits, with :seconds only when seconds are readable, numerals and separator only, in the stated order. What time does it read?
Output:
4:10:05
